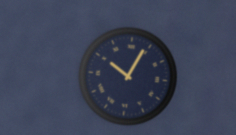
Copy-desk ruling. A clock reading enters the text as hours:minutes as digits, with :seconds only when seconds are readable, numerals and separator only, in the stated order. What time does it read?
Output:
10:04
